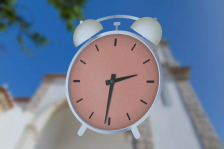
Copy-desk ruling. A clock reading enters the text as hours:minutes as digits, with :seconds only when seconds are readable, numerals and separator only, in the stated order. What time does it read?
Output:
2:31
